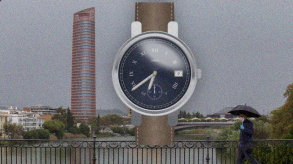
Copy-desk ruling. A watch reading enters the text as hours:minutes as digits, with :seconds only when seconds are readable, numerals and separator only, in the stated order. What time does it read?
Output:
6:39
